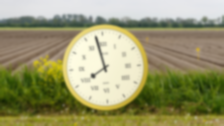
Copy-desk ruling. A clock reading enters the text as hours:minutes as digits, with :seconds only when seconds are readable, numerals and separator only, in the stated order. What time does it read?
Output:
7:58
